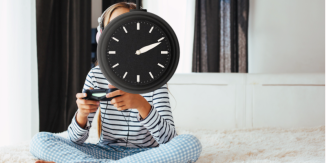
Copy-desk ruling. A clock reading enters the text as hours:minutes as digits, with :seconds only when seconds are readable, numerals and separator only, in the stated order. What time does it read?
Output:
2:11
